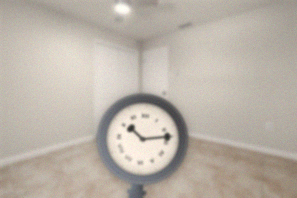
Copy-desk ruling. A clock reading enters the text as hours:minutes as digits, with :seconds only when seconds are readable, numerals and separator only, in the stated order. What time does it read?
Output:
10:13
